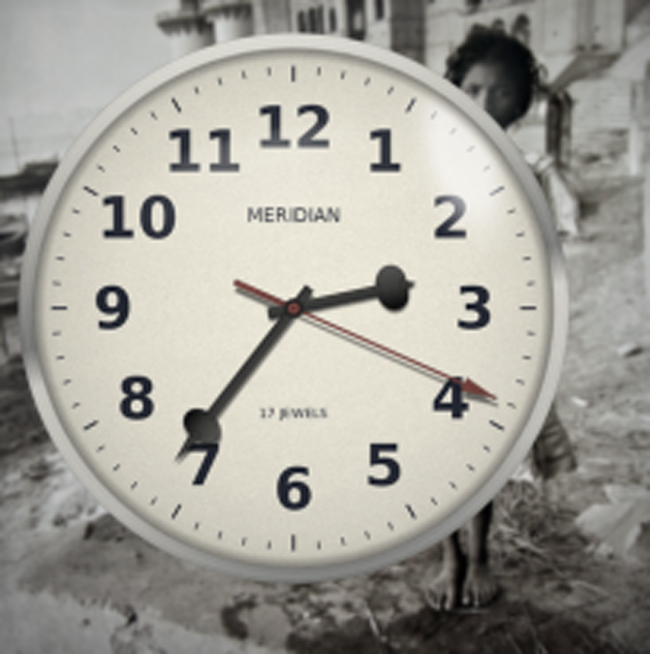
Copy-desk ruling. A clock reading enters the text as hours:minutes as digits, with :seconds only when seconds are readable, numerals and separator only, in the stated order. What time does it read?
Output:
2:36:19
